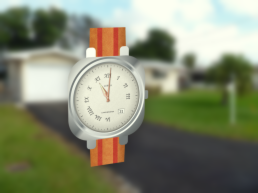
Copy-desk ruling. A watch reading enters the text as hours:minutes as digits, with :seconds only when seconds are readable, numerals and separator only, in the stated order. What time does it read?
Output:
11:01
